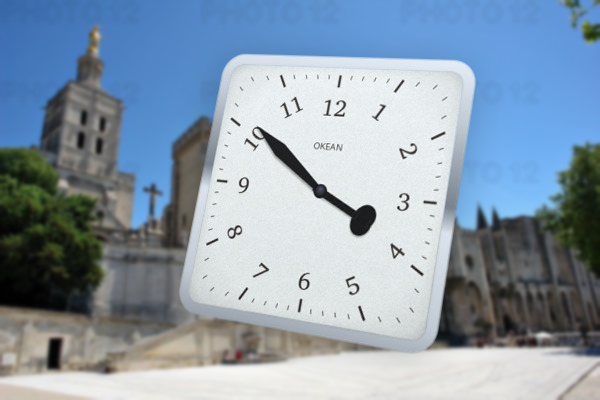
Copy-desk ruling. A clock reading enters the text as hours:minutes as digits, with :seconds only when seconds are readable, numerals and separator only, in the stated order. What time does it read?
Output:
3:51
